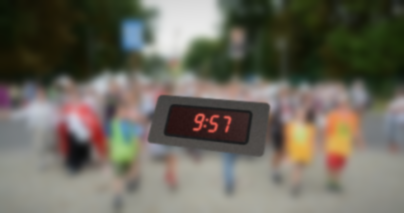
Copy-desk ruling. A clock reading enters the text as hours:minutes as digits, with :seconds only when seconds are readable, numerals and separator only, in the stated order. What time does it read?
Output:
9:57
